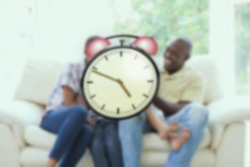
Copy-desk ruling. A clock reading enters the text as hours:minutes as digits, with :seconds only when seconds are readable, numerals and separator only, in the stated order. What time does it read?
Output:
4:49
